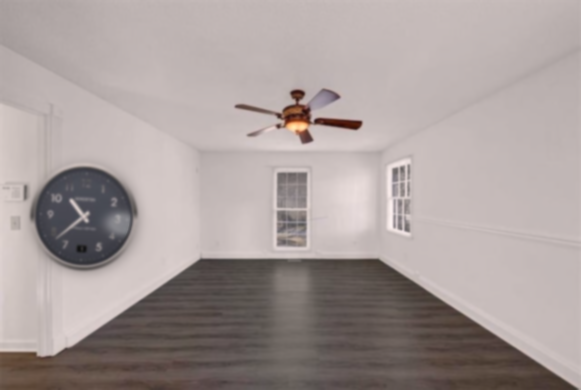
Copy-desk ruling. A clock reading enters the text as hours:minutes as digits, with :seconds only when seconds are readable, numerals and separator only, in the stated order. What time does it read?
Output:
10:38
